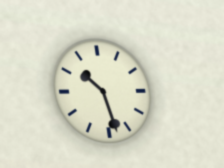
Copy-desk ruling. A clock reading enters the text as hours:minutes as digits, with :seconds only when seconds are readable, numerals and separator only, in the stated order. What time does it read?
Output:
10:28
